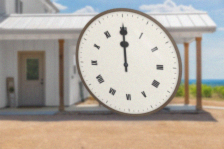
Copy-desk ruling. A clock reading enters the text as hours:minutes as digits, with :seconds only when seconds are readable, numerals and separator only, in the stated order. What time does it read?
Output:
12:00
